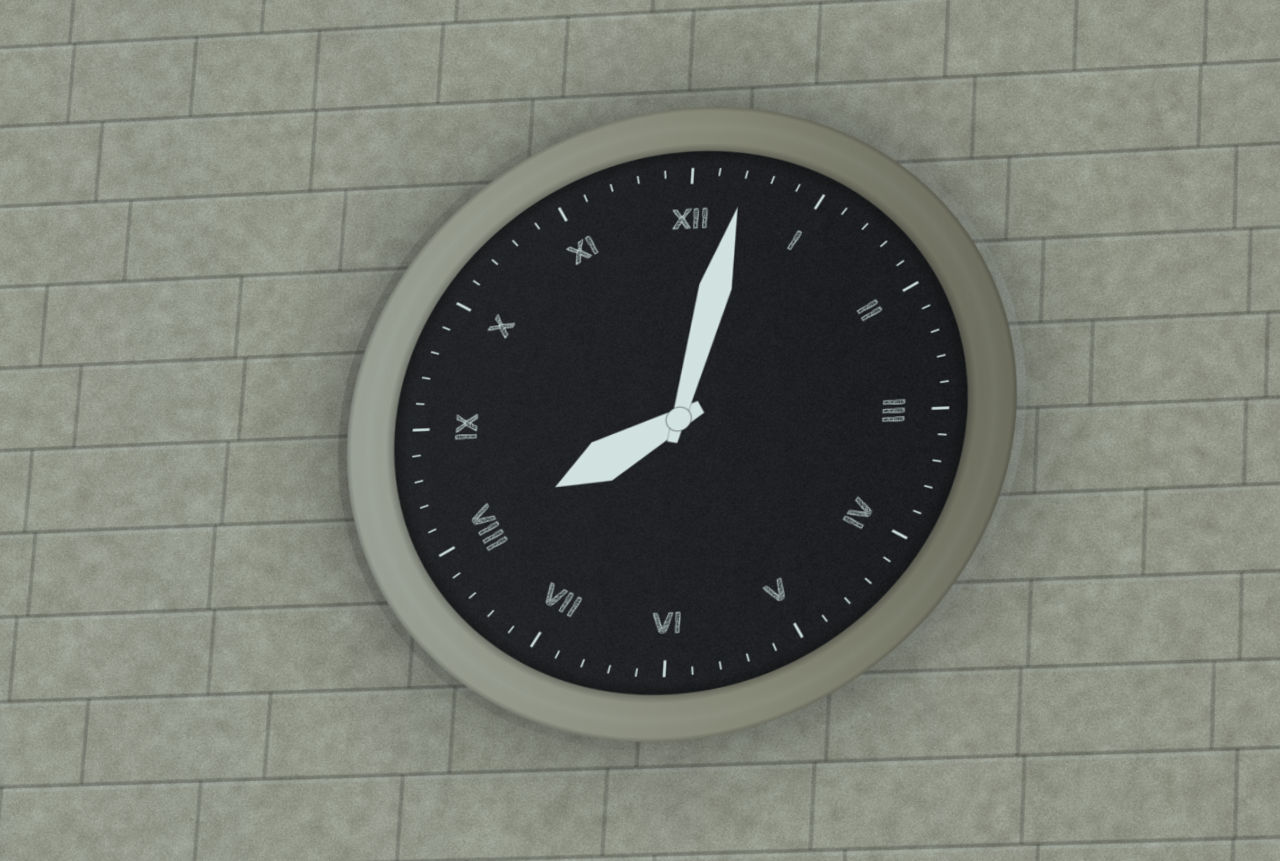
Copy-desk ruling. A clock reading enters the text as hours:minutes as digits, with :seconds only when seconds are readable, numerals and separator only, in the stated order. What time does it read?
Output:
8:02
